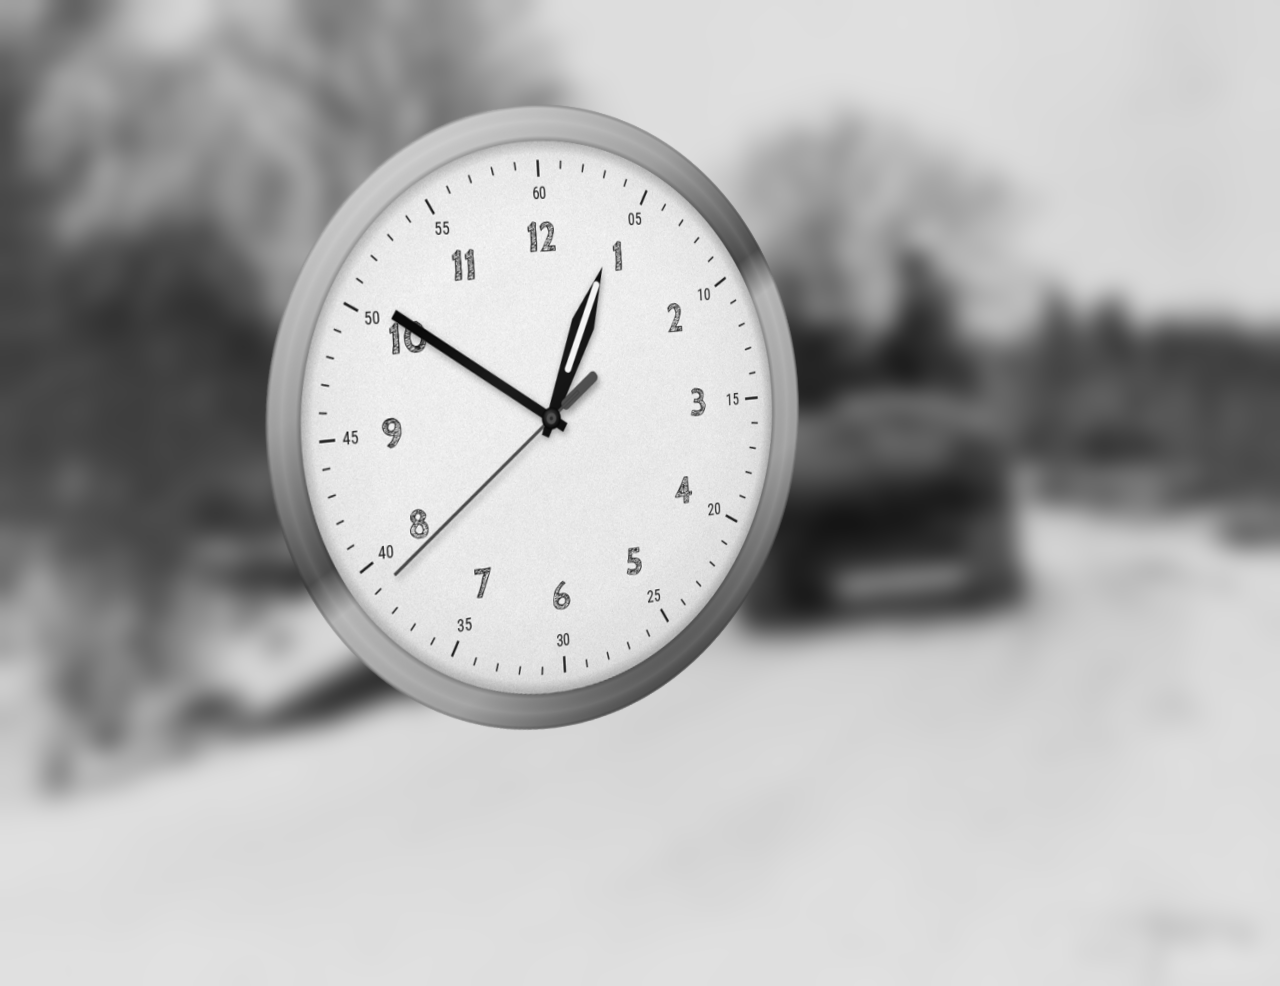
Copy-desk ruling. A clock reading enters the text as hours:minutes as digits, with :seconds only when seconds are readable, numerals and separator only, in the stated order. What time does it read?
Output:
12:50:39
